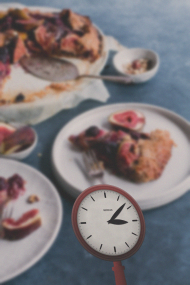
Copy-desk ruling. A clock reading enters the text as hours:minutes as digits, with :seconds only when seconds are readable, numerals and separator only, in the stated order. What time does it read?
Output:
3:08
